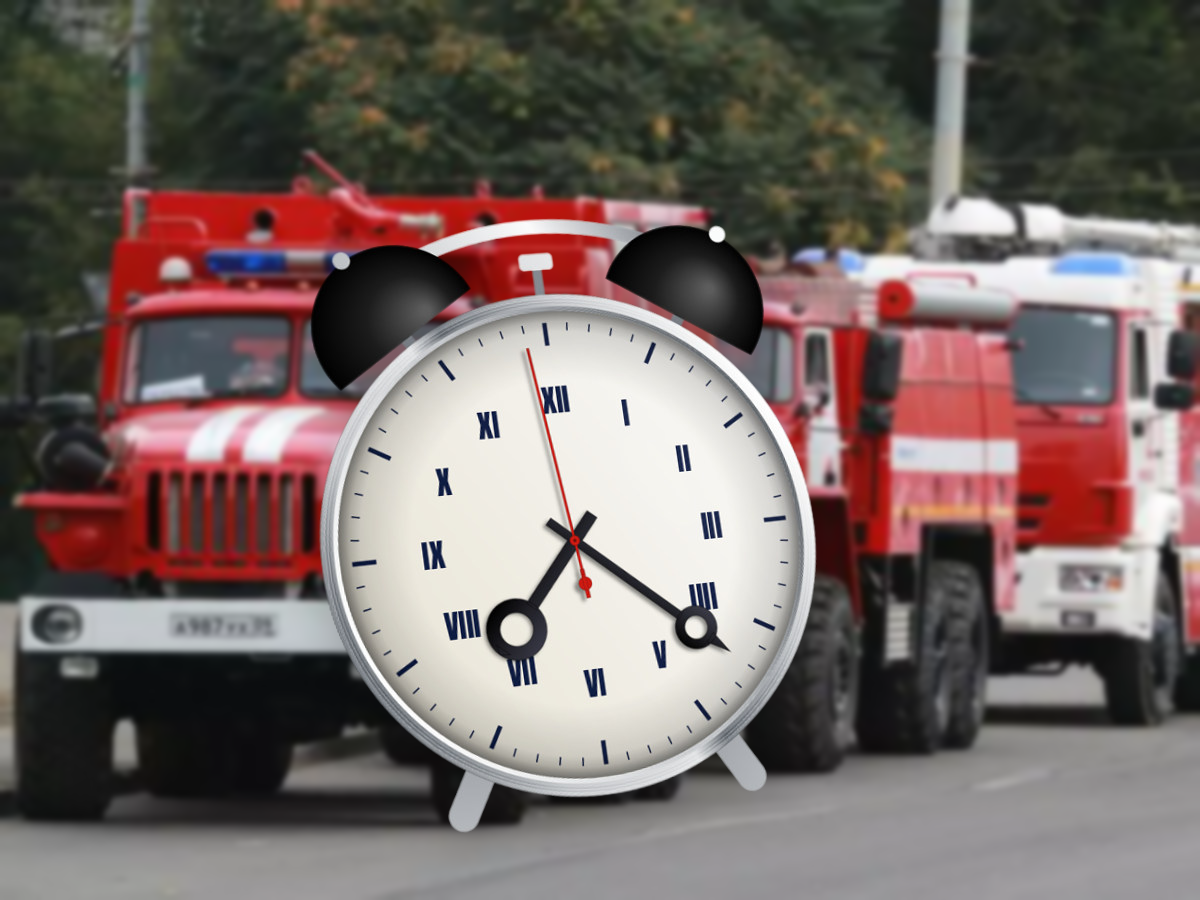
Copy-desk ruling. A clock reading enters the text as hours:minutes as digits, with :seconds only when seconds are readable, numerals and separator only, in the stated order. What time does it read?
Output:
7:21:59
